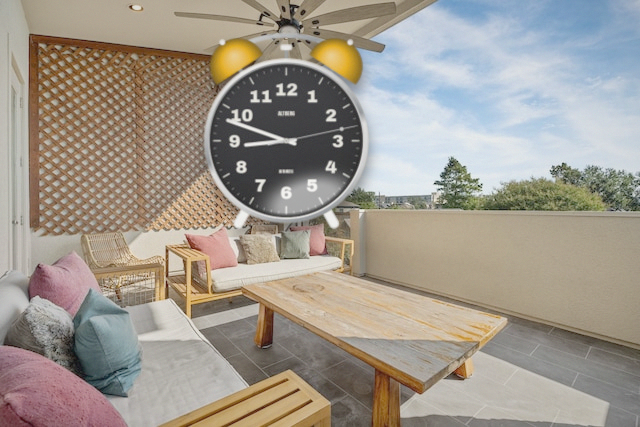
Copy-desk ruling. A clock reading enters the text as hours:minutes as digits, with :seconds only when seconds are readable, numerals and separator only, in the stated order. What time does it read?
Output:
8:48:13
